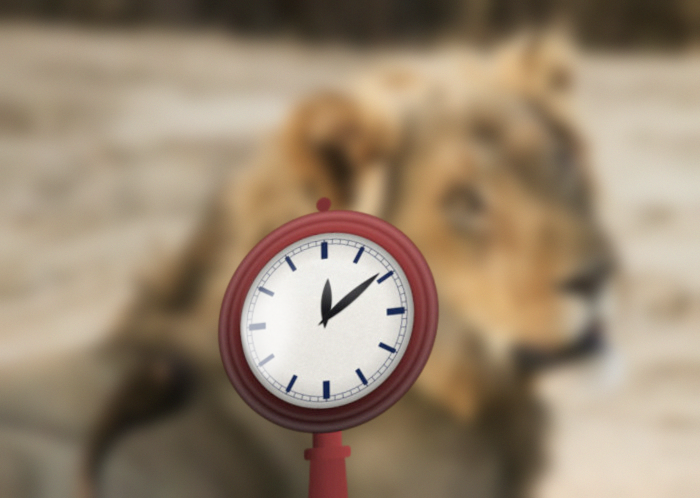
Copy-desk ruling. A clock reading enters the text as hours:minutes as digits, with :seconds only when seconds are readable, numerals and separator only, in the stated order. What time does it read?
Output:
12:09
